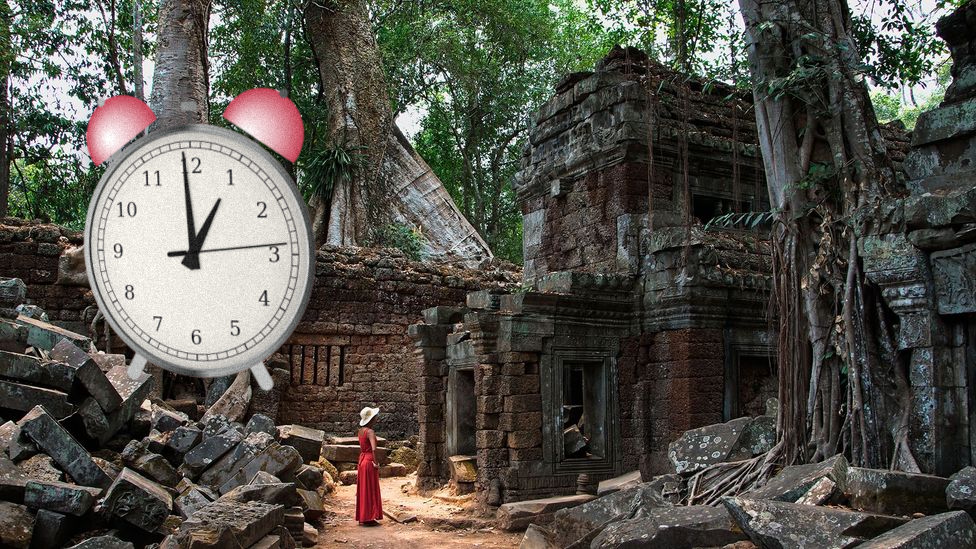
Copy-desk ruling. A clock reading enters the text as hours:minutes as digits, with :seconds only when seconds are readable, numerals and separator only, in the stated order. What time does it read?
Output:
12:59:14
